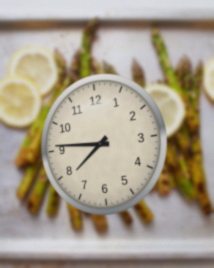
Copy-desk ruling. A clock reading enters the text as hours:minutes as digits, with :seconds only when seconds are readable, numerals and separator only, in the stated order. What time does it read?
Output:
7:46
